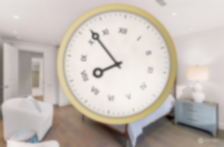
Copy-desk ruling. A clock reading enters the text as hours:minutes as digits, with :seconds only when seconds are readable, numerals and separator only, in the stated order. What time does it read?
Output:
7:52
